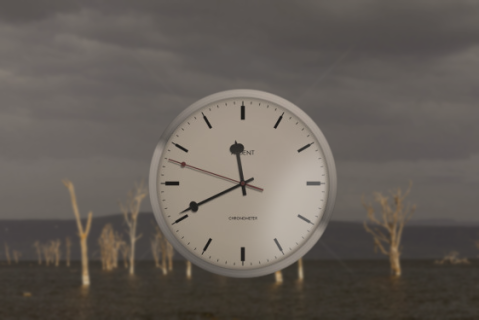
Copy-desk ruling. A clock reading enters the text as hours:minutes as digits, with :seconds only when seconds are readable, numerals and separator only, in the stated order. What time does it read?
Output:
11:40:48
